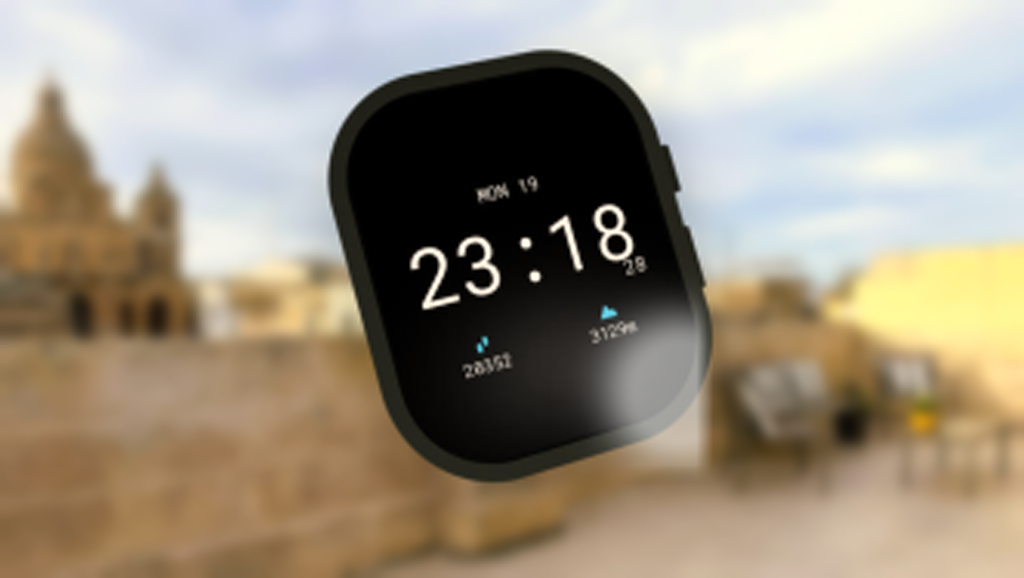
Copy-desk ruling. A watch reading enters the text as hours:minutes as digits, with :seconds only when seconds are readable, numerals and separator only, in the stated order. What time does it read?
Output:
23:18
